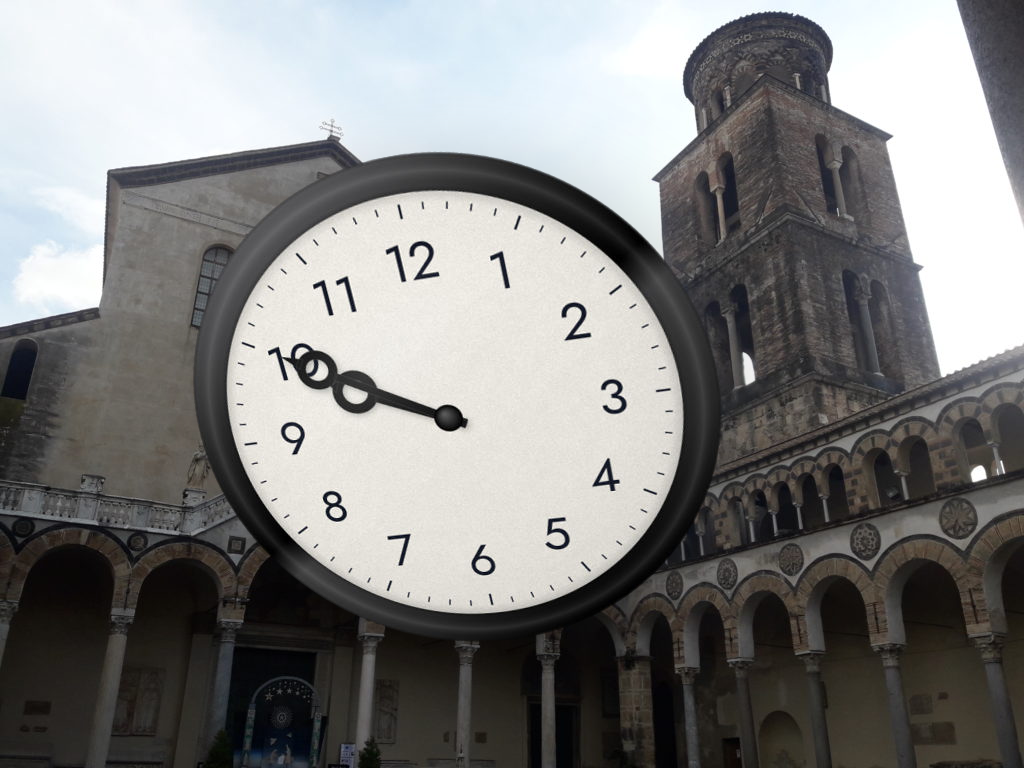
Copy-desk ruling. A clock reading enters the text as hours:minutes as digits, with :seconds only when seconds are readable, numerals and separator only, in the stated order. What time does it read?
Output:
9:50
